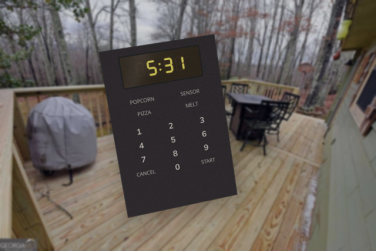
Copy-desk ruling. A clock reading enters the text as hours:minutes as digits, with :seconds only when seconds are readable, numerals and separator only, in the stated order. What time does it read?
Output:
5:31
